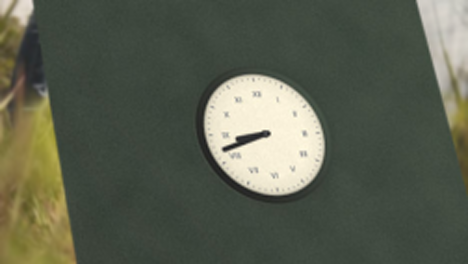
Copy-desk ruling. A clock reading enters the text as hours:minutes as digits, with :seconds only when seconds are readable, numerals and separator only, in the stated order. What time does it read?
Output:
8:42
